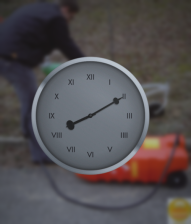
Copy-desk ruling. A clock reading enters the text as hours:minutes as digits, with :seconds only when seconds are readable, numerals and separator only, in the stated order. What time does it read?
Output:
8:10
